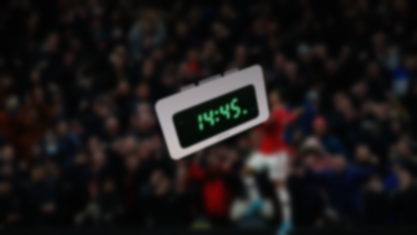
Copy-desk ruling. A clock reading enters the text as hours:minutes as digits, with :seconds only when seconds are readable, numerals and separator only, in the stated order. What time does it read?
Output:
14:45
